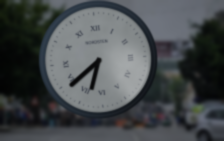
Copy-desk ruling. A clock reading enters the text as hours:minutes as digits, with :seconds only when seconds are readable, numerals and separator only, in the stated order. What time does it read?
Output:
6:39
